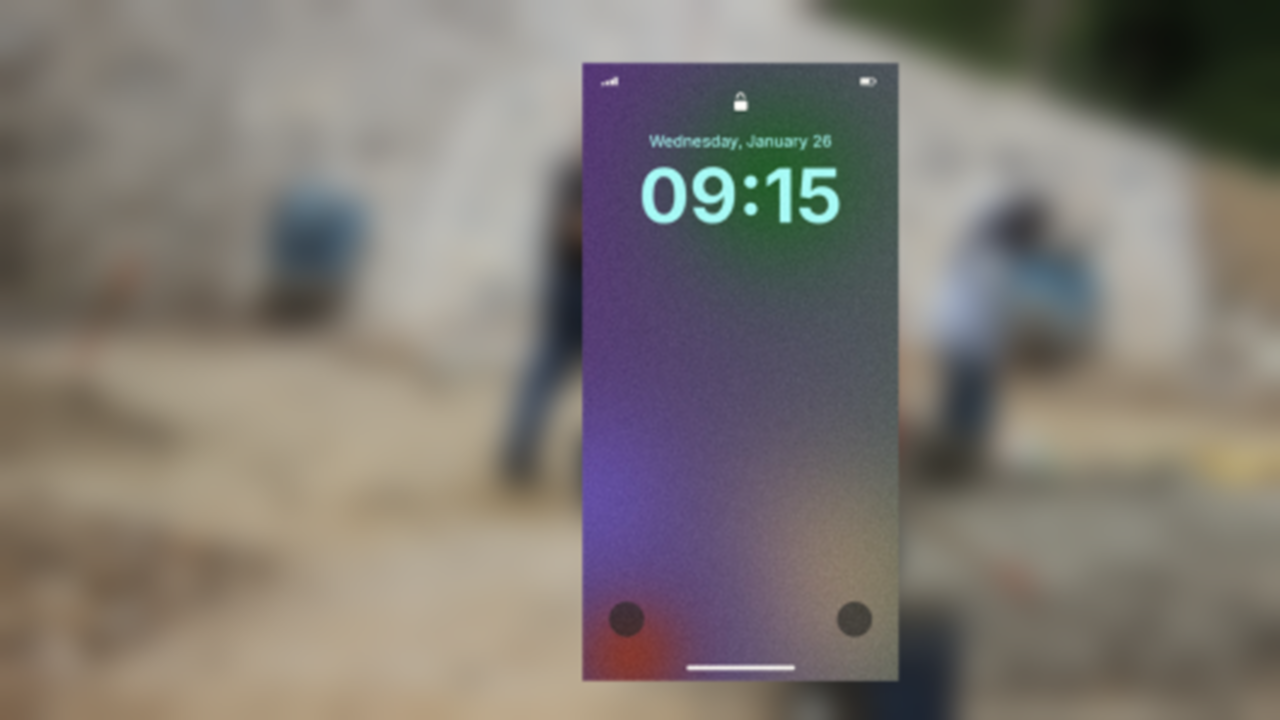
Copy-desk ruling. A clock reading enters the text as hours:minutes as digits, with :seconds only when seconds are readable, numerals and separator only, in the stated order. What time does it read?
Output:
9:15
